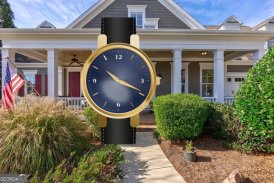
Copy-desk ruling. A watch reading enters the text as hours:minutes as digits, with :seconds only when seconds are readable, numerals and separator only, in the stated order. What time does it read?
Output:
10:19
